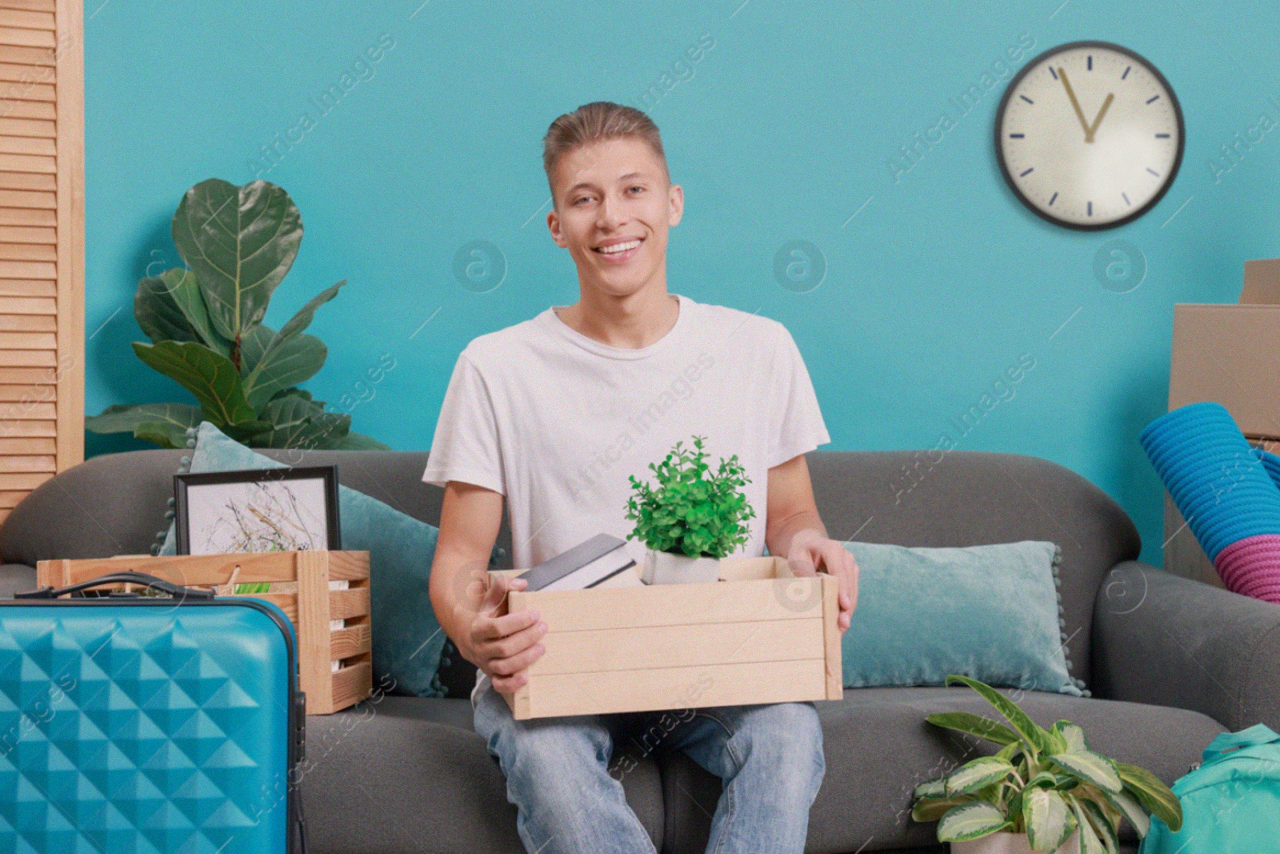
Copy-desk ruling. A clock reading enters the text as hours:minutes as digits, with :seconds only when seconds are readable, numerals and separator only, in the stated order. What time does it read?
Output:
12:56
